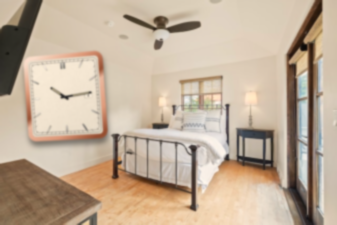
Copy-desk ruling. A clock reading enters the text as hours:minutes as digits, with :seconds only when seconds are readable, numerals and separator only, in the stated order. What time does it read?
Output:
10:14
